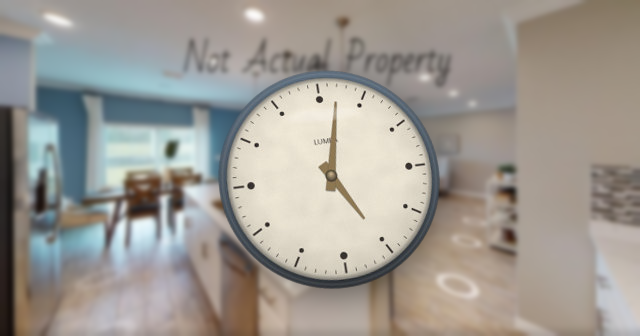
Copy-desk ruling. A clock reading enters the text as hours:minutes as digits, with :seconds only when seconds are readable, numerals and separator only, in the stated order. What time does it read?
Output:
5:02
